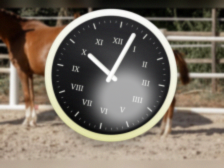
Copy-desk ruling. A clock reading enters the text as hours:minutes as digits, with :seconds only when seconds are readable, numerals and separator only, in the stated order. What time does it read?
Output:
10:03
